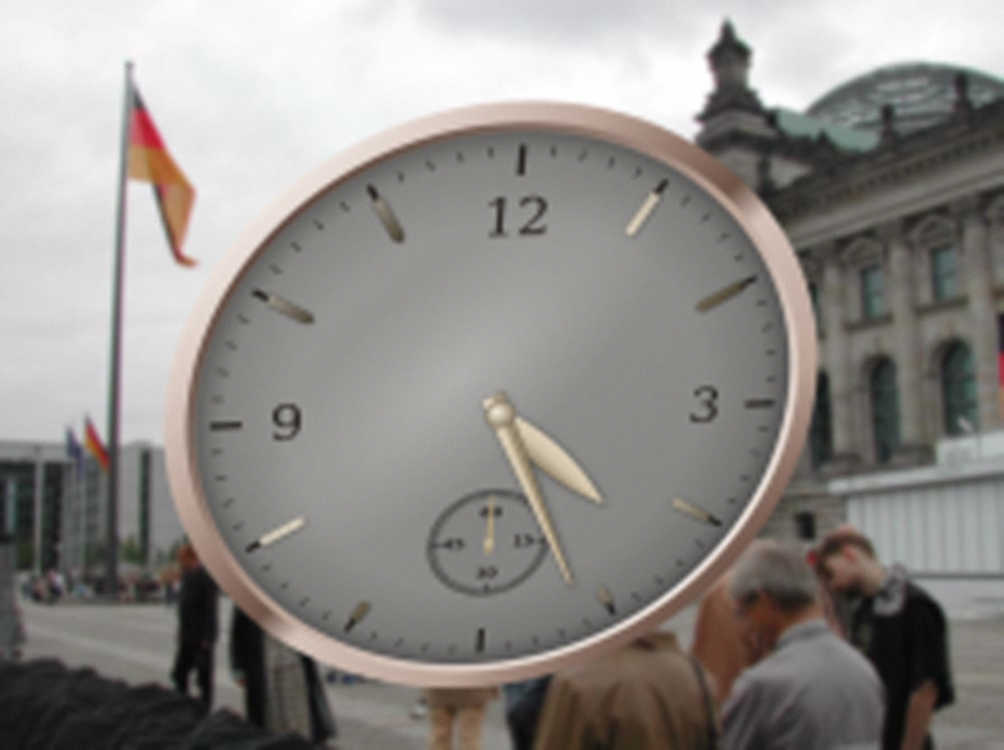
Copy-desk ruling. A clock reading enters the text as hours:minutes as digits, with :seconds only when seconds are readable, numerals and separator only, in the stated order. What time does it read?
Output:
4:26
